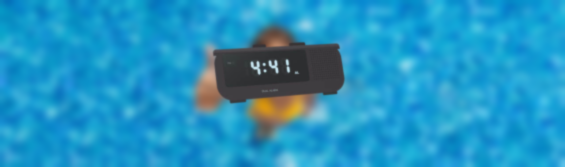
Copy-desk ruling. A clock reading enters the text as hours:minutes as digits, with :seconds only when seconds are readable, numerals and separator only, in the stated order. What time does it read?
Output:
4:41
